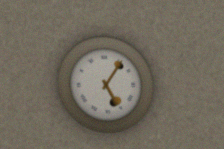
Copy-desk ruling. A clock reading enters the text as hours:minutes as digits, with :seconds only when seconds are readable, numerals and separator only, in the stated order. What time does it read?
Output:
5:06
